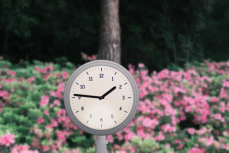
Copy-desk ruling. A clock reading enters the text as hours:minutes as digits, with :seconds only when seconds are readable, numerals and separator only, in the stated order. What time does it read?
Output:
1:46
